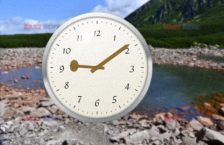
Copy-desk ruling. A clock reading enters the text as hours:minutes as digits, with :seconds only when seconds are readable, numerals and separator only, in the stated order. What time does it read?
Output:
9:09
